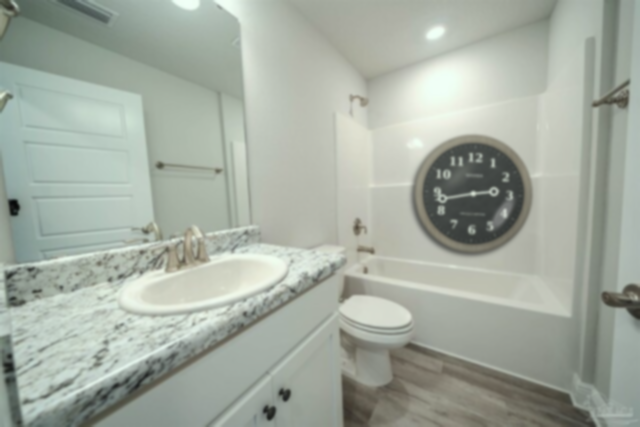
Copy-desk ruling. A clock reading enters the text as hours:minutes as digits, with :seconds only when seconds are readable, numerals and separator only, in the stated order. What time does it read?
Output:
2:43
